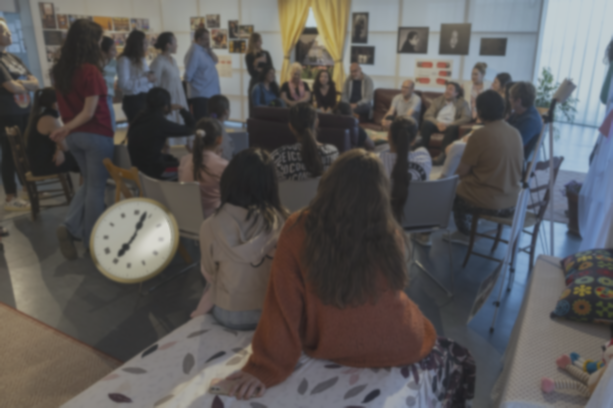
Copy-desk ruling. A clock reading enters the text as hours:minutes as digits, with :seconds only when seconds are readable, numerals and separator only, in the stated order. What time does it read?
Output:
7:03
